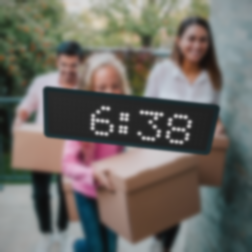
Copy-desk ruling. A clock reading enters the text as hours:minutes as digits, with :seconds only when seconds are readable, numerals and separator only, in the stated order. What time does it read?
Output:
6:38
